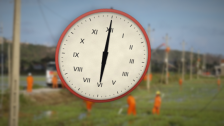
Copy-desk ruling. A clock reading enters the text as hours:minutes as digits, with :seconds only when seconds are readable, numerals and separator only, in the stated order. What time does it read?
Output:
6:00
